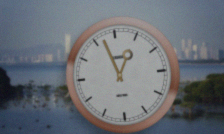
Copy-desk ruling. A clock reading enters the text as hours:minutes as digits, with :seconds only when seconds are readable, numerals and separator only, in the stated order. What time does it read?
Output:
12:57
